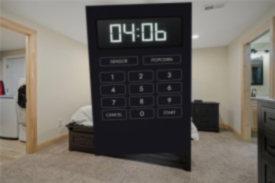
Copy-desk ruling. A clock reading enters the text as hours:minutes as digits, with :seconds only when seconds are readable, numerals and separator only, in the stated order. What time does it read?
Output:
4:06
